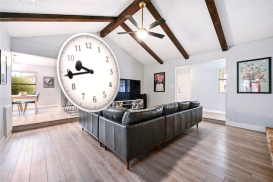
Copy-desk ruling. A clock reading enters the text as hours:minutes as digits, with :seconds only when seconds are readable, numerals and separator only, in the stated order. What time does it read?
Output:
9:44
